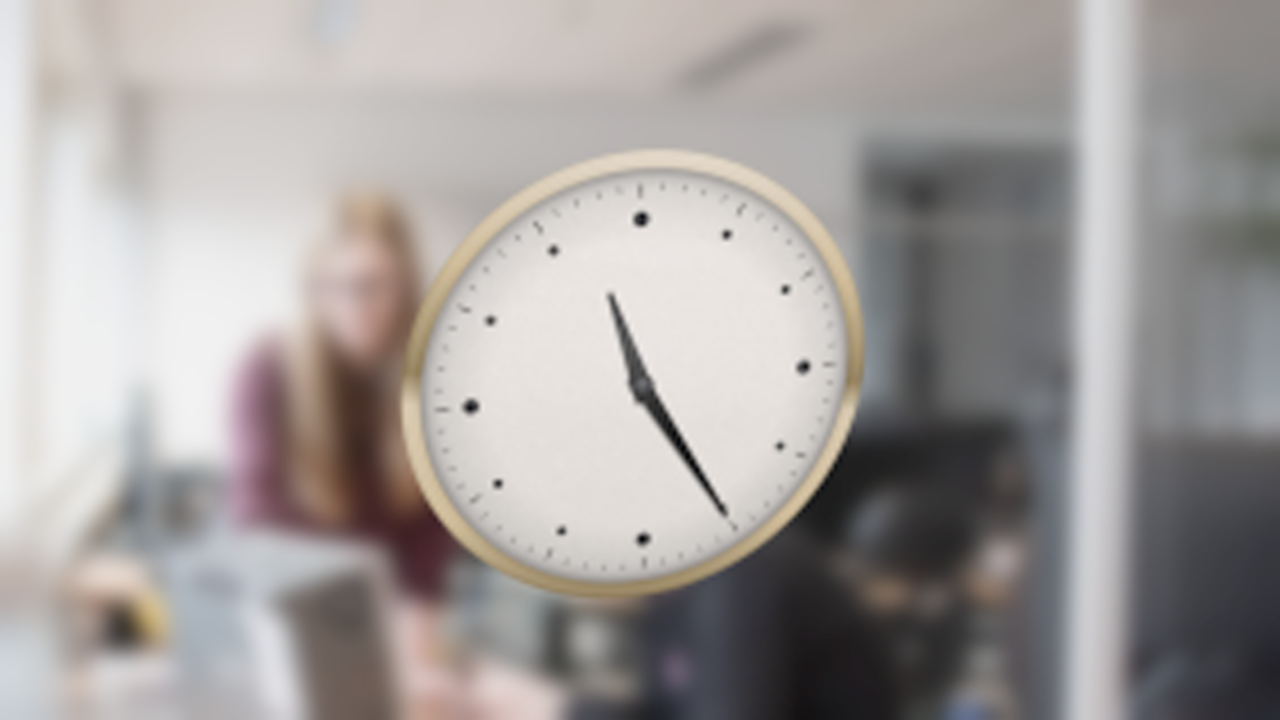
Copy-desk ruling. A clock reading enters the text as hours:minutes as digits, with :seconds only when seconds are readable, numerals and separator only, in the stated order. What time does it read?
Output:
11:25
